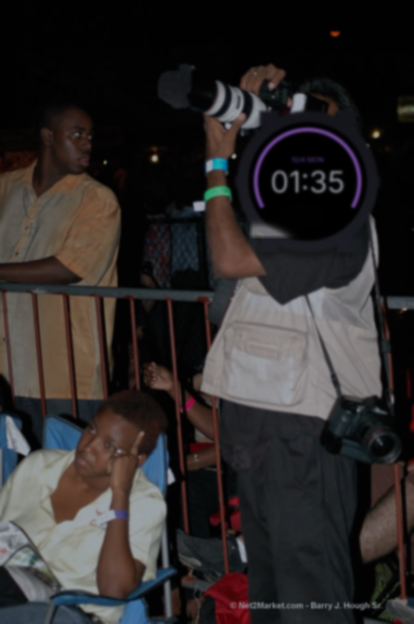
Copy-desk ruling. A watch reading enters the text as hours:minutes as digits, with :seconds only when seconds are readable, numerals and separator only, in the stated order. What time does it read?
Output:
1:35
